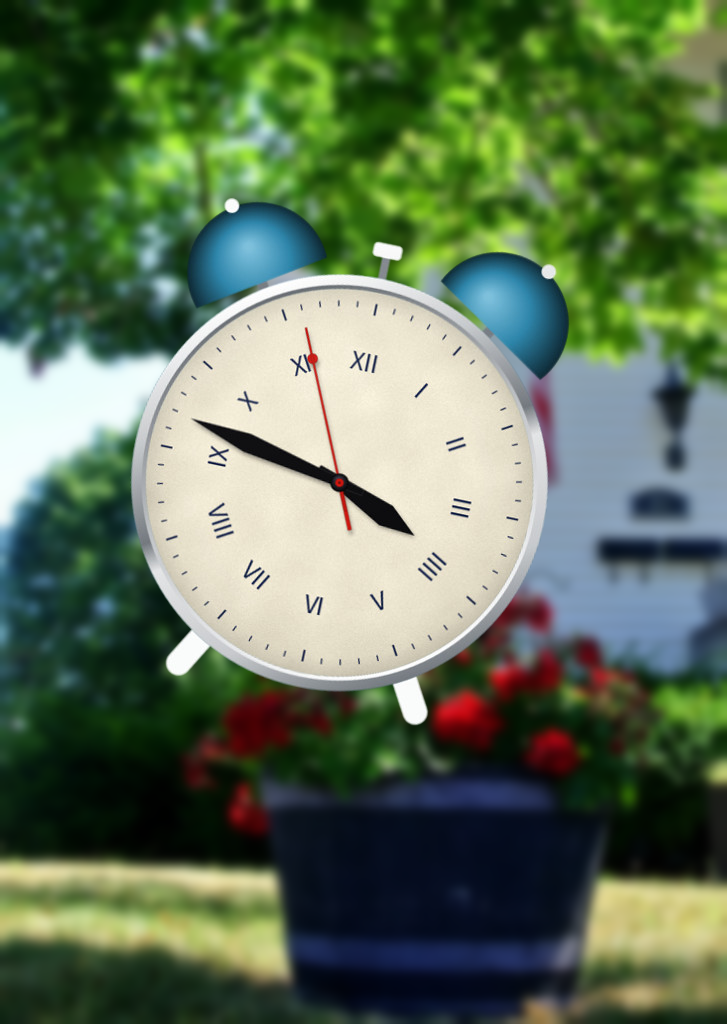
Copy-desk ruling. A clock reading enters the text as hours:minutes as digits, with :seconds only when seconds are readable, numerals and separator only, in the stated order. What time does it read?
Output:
3:46:56
